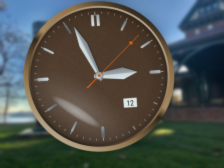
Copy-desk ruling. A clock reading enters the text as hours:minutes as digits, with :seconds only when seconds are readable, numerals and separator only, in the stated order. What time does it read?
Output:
2:56:08
